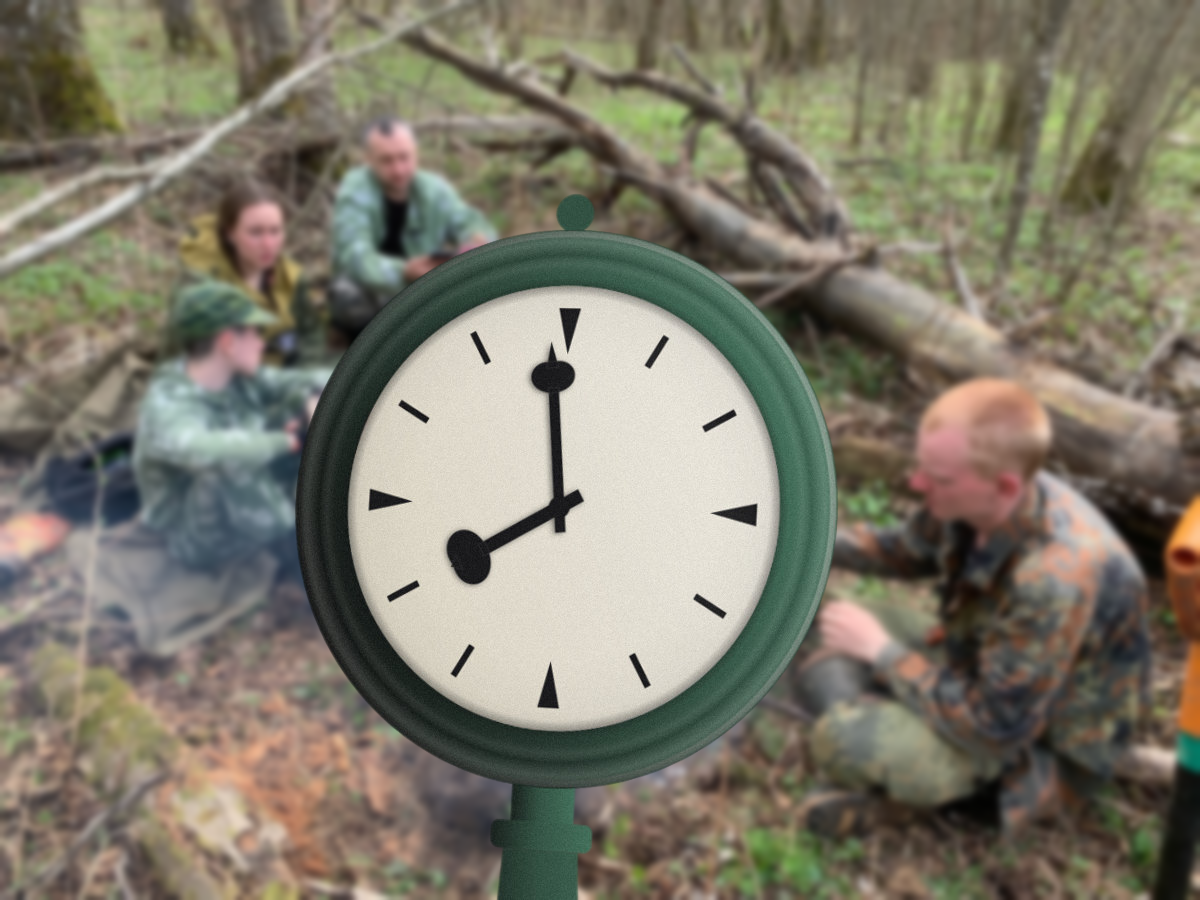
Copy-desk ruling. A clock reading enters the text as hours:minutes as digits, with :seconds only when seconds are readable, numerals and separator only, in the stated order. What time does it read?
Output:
7:59
